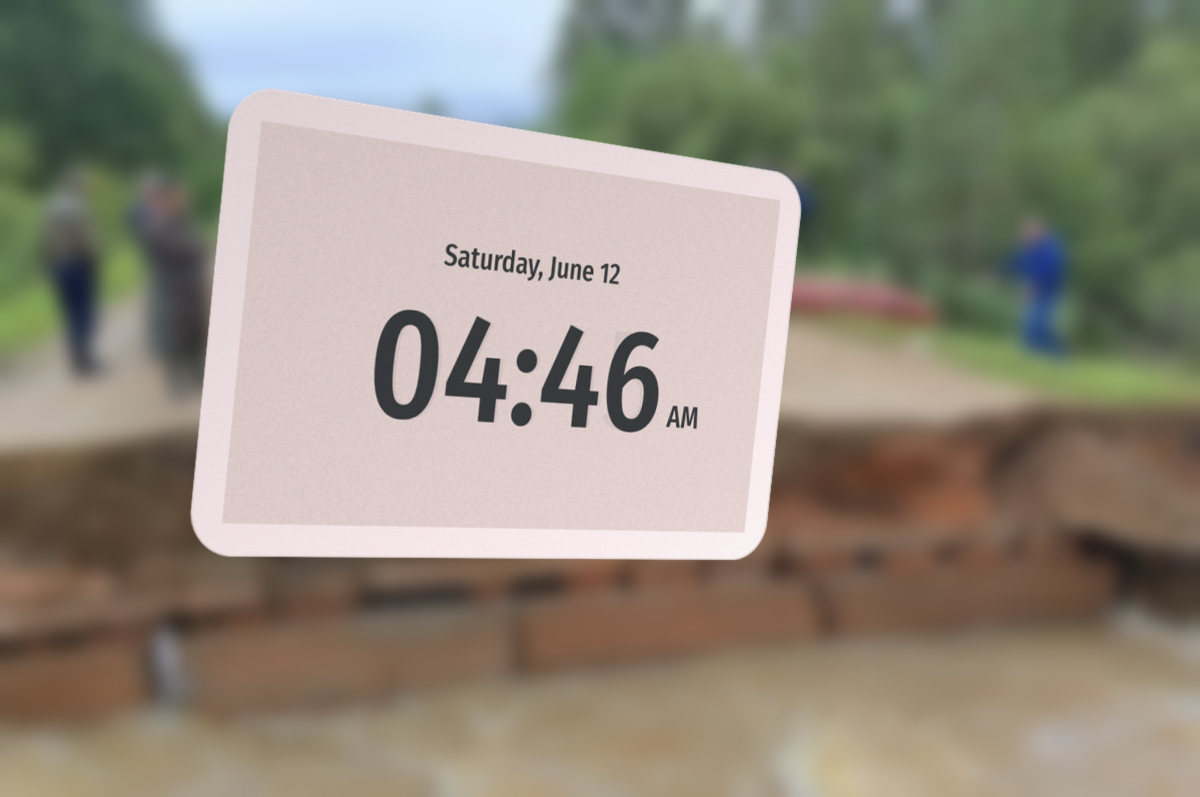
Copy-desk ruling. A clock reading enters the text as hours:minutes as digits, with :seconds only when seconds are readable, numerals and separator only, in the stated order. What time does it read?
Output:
4:46
